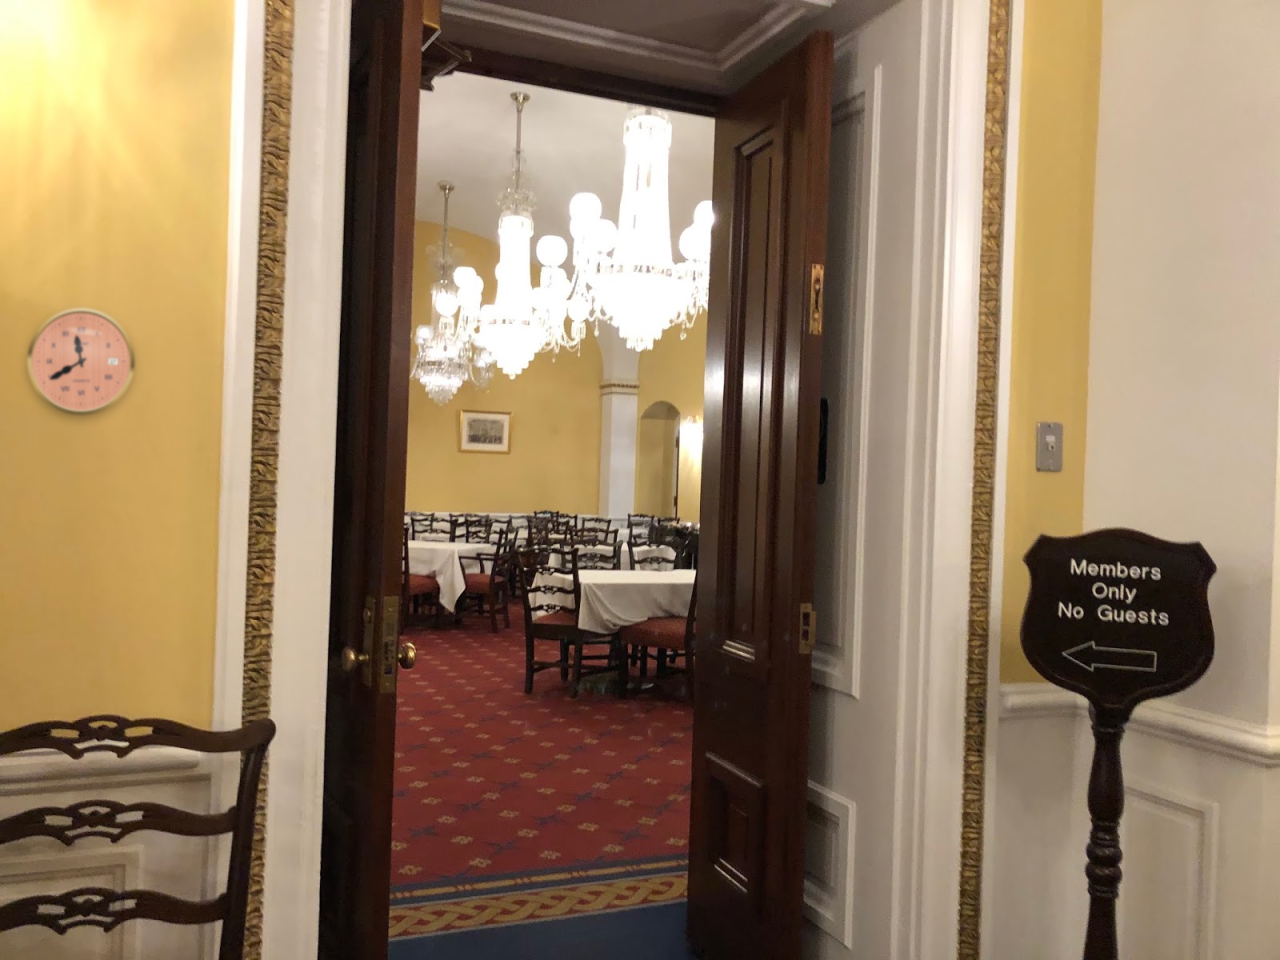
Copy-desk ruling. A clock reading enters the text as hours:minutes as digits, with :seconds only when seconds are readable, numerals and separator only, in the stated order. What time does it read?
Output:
11:40
